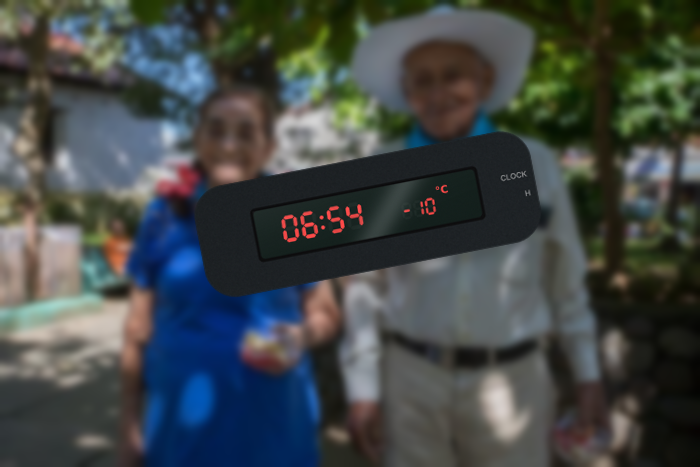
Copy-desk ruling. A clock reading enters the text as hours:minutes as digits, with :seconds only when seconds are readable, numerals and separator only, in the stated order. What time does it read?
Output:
6:54
